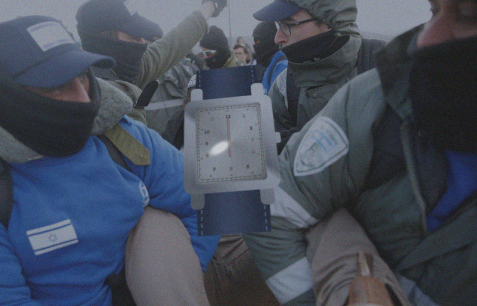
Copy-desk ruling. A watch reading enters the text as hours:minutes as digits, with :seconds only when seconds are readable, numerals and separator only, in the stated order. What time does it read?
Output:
6:00
